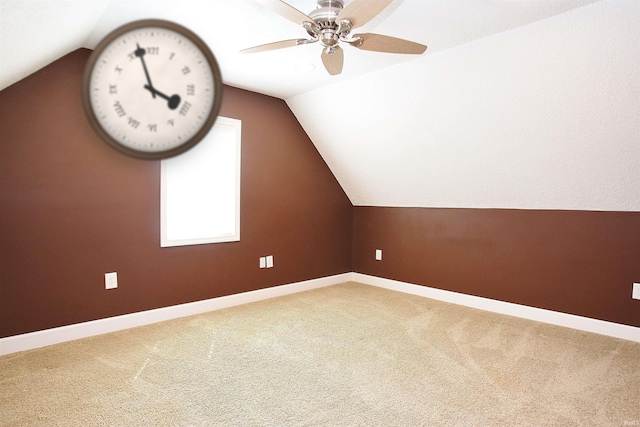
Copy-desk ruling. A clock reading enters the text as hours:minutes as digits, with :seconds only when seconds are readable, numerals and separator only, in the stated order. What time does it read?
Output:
3:57
